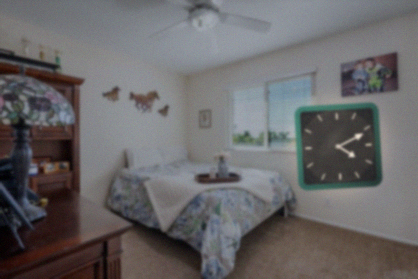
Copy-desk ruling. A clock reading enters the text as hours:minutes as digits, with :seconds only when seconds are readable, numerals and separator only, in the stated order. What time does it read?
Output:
4:11
